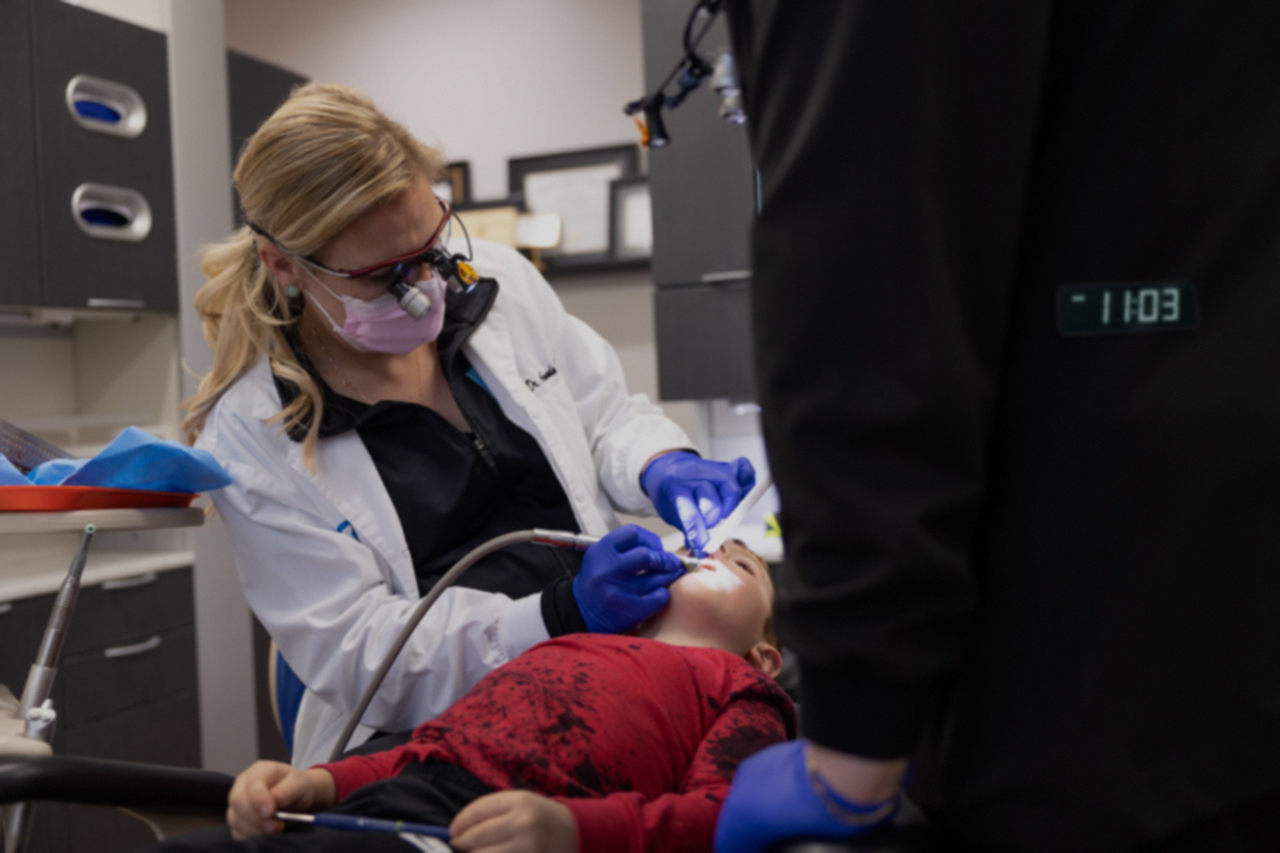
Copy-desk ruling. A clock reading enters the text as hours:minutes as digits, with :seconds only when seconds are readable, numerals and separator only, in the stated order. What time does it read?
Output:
11:03
